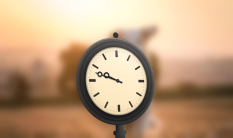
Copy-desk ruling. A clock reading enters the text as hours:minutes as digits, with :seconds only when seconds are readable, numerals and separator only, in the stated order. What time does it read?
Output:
9:48
